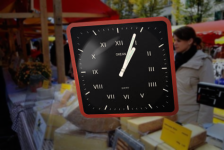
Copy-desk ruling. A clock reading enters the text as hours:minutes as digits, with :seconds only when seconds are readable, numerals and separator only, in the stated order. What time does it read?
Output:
1:04
